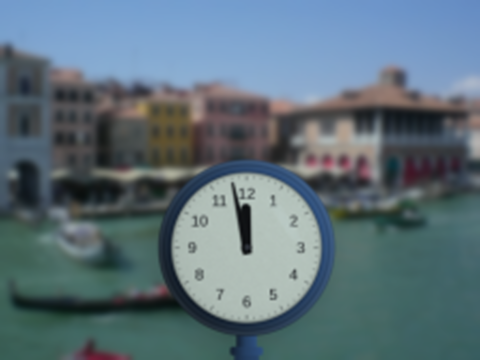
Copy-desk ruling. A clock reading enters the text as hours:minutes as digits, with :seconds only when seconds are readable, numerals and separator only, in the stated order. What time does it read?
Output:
11:58
